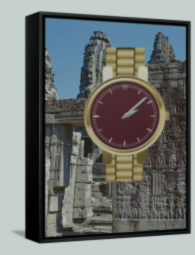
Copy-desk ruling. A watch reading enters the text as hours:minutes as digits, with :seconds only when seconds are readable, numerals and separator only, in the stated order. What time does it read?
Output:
2:08
